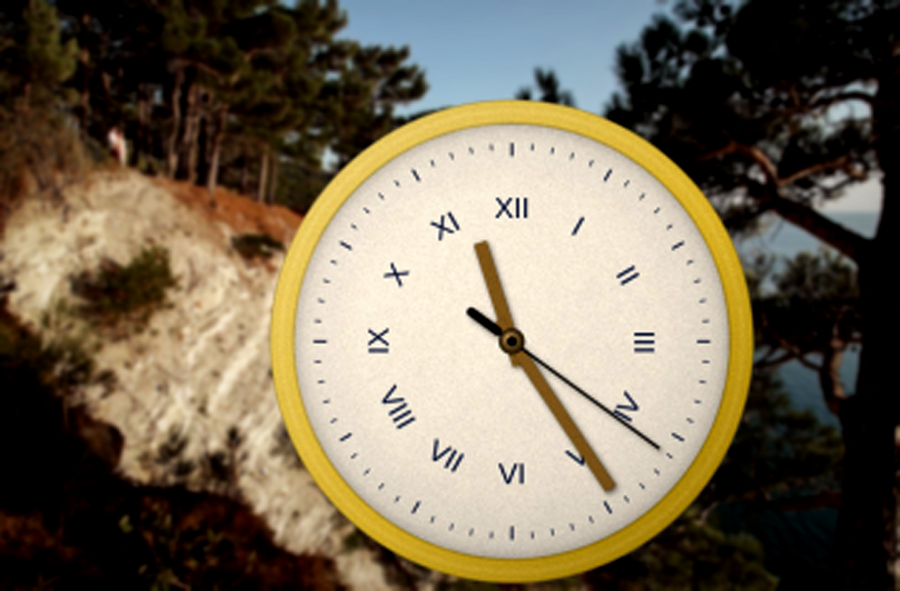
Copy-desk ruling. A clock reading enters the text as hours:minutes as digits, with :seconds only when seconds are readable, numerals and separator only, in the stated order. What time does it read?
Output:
11:24:21
